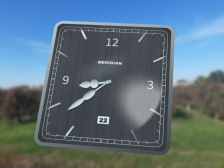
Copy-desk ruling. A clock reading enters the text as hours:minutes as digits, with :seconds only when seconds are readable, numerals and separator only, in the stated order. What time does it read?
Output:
8:38
